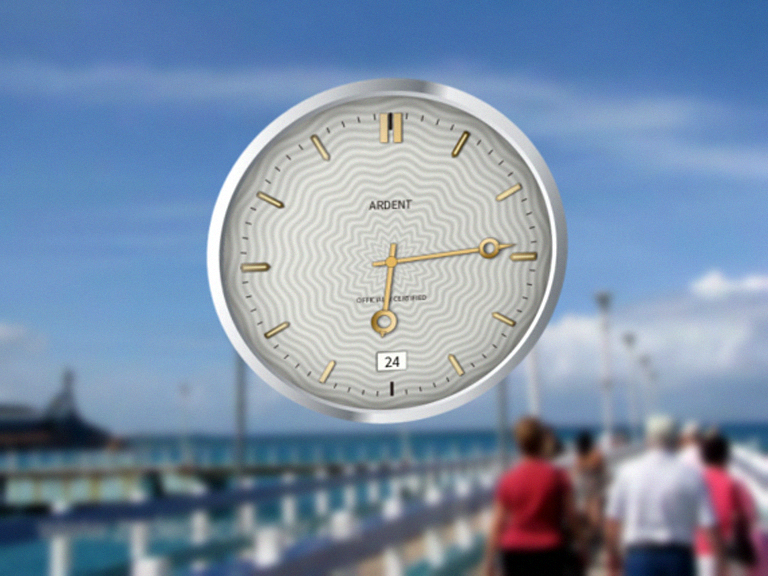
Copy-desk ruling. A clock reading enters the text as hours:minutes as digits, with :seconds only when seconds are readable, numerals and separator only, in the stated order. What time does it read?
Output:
6:14
